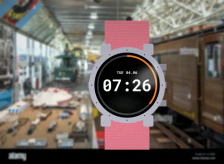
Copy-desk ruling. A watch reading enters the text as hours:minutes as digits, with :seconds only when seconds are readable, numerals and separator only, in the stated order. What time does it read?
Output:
7:26
